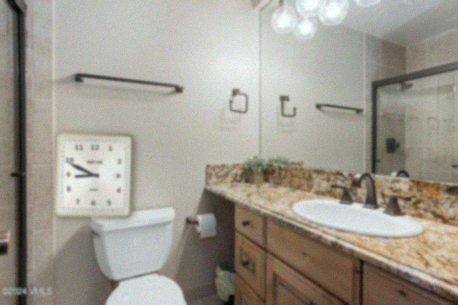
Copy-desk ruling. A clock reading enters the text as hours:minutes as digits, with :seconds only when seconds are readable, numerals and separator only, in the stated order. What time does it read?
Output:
8:49
